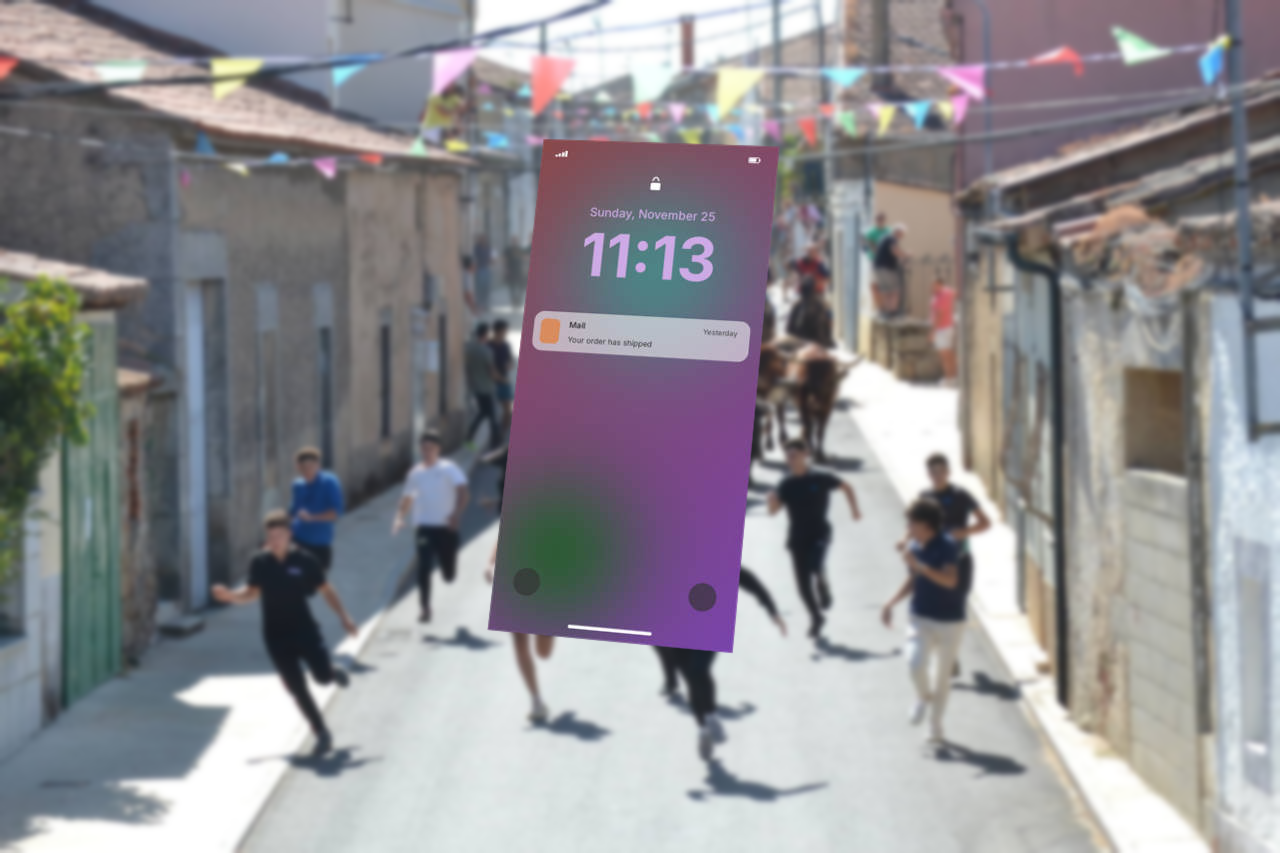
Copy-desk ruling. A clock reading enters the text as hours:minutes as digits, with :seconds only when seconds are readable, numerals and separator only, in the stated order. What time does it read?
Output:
11:13
